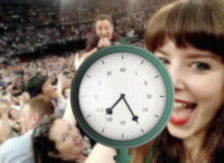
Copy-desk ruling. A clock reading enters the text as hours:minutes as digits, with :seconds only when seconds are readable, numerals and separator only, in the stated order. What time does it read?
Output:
7:25
